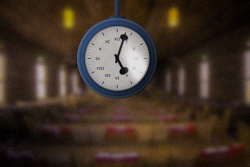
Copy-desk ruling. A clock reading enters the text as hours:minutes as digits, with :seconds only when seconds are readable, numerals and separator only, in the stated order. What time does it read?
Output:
5:03
